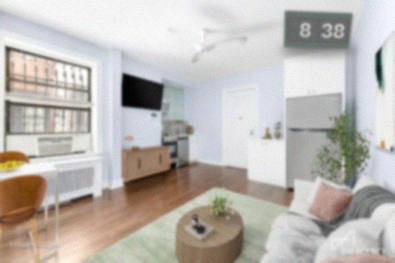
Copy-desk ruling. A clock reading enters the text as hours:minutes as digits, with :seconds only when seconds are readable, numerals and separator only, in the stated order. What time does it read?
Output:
8:38
